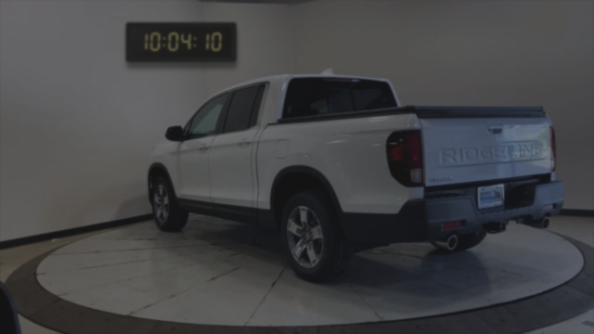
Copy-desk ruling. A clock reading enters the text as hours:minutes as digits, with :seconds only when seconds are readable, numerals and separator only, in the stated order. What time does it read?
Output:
10:04:10
